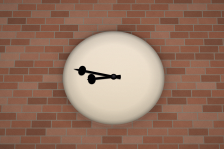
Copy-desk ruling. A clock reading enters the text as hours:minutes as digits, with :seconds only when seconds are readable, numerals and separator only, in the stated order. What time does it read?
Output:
8:47
